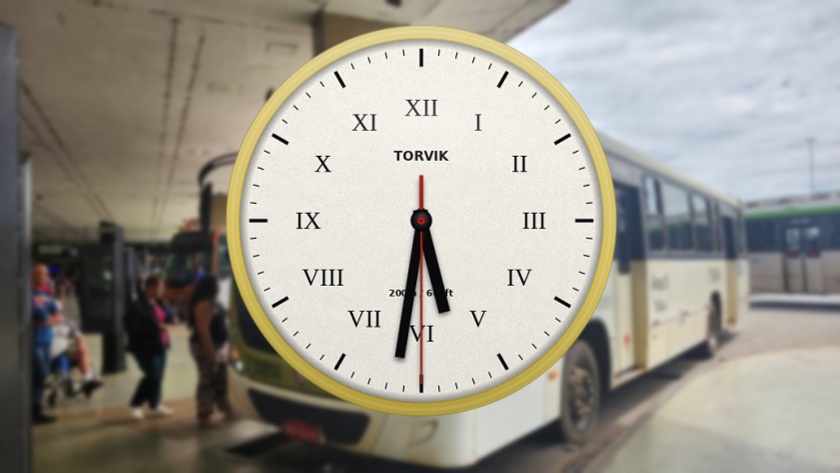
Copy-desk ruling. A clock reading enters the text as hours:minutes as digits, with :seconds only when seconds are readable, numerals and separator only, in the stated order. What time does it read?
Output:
5:31:30
